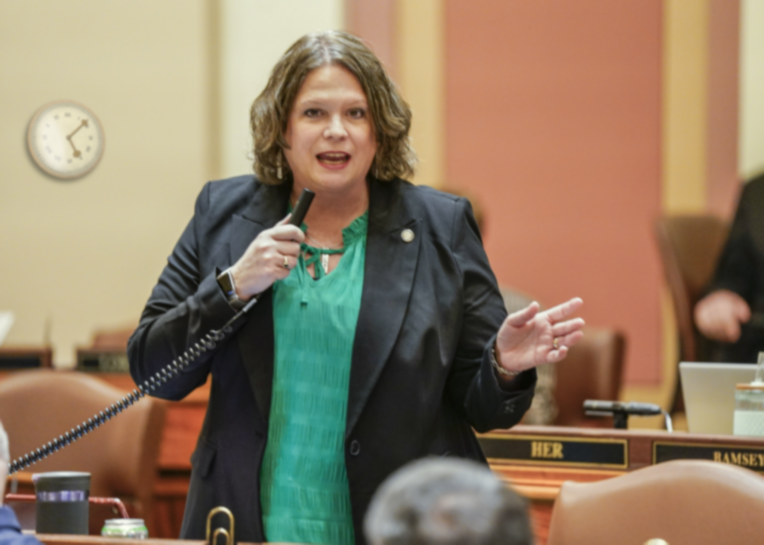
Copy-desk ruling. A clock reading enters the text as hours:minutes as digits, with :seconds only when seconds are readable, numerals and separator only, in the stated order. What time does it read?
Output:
5:08
